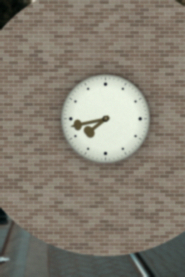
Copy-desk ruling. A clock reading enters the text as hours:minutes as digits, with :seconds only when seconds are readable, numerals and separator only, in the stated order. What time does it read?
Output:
7:43
